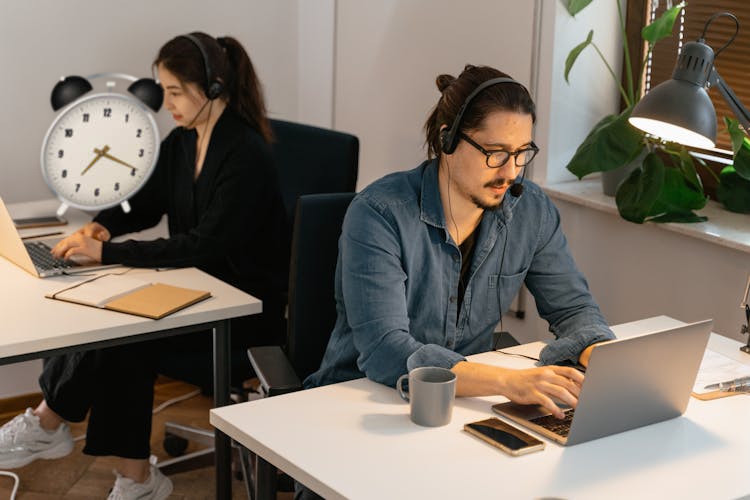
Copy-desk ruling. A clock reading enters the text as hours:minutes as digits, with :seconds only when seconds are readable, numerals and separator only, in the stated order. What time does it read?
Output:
7:19
